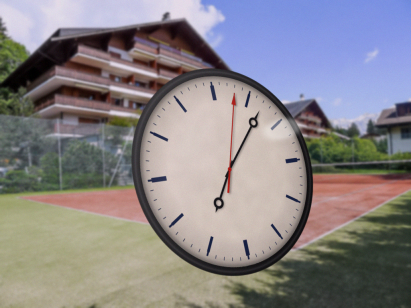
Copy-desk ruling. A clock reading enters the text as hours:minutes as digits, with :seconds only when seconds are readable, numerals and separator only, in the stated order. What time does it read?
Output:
7:07:03
